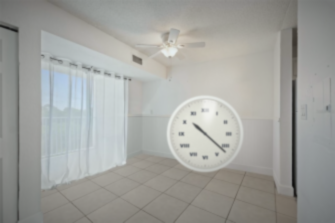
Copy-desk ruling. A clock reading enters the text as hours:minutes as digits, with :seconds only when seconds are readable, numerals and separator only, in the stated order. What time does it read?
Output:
10:22
